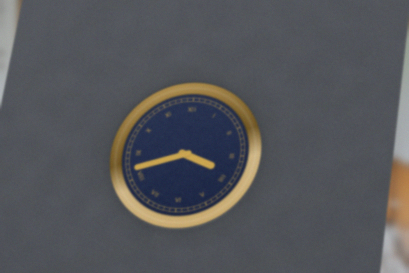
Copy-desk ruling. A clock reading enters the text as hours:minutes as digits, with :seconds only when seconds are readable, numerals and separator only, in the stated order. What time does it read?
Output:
3:42
